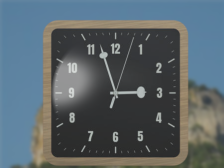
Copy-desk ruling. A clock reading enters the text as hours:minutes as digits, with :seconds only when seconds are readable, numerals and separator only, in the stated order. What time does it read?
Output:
2:57:03
